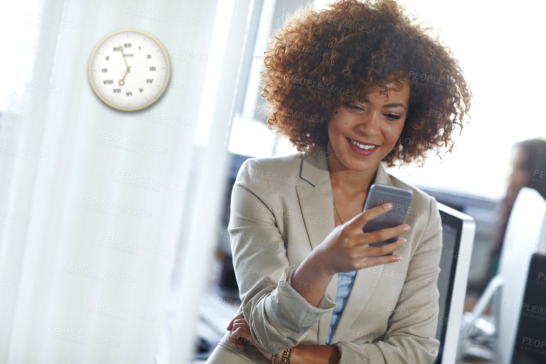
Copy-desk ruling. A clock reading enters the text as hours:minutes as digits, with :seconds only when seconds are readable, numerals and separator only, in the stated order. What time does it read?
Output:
6:57
